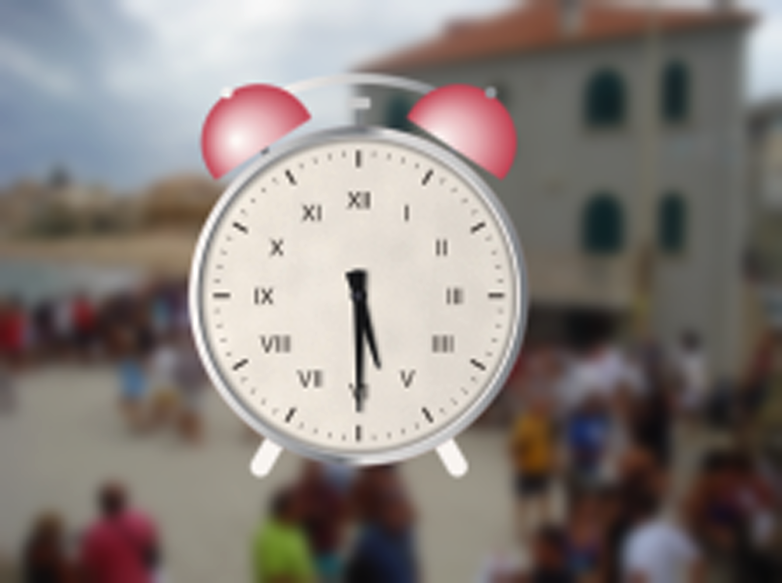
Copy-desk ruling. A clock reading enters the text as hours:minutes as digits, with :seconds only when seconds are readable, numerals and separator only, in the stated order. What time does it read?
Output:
5:30
